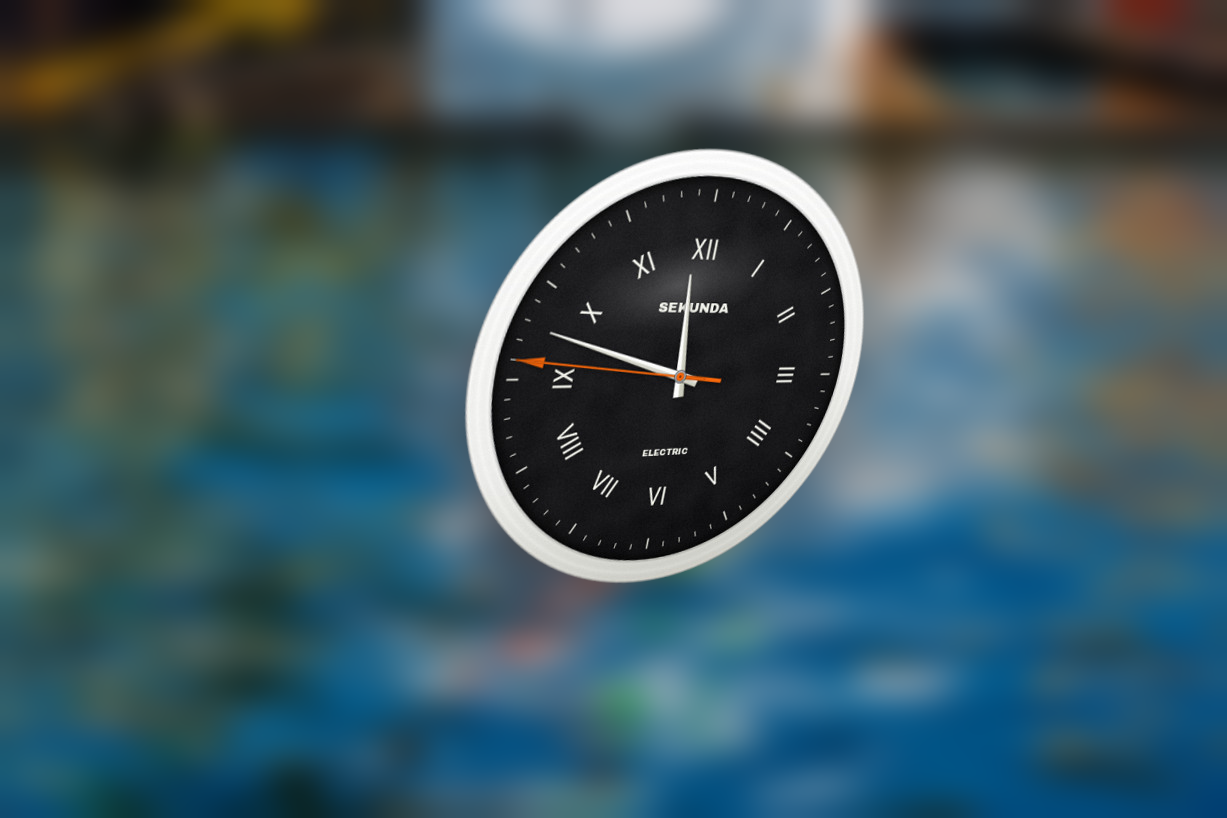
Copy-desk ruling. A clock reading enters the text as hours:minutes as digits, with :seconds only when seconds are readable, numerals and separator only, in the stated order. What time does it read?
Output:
11:47:46
